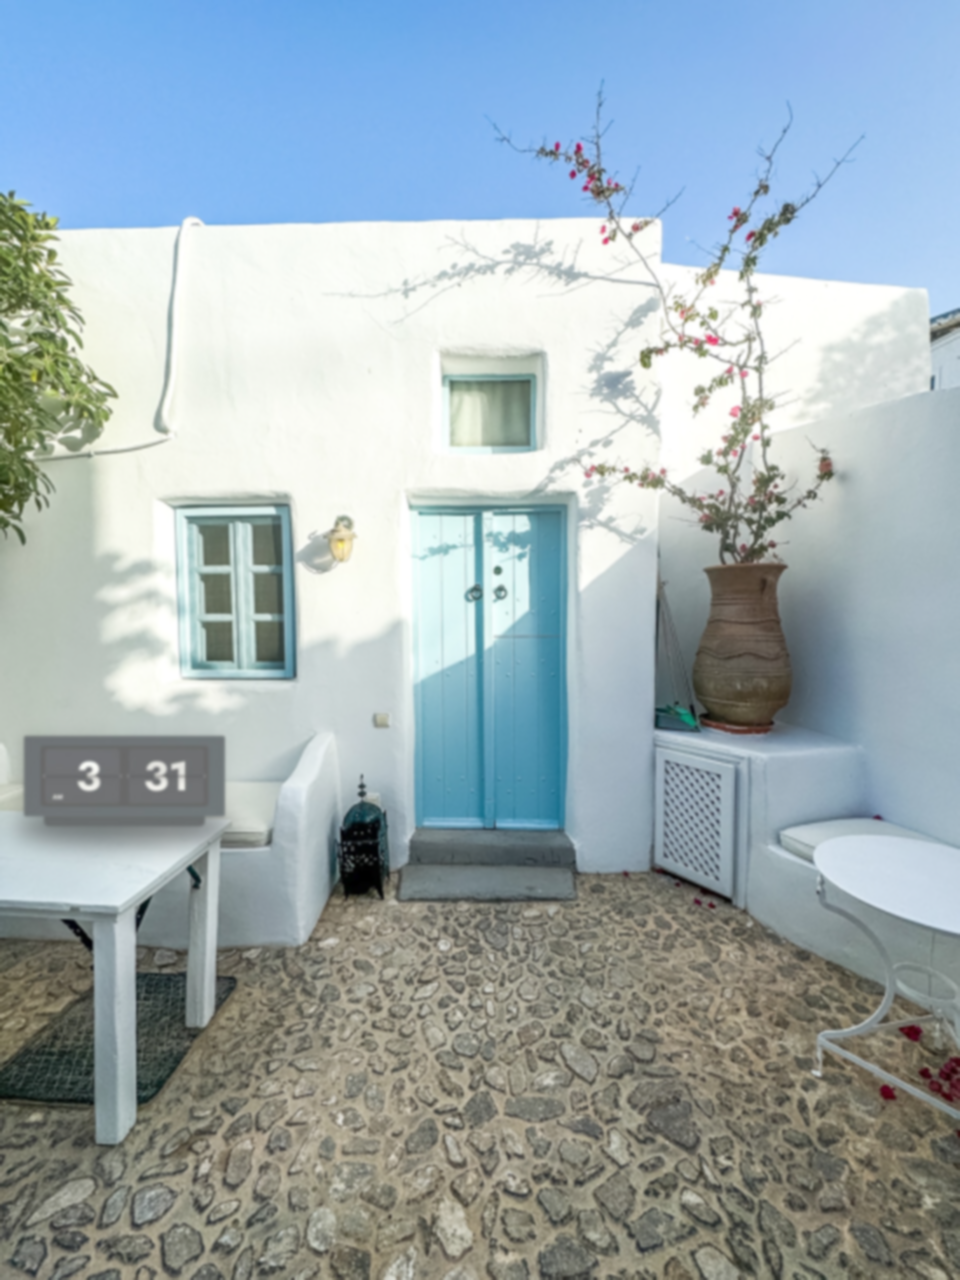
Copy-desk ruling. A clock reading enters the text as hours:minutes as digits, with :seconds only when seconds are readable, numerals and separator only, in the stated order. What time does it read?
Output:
3:31
